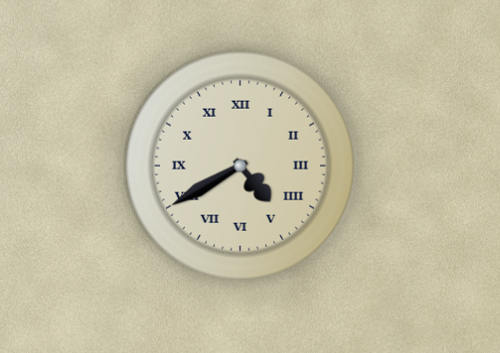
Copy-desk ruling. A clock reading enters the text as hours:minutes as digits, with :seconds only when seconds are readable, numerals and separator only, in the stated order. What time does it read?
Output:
4:40
